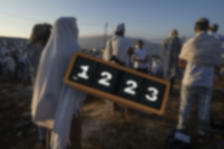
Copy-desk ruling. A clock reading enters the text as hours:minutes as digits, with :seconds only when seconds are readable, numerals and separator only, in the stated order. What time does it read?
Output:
12:23
